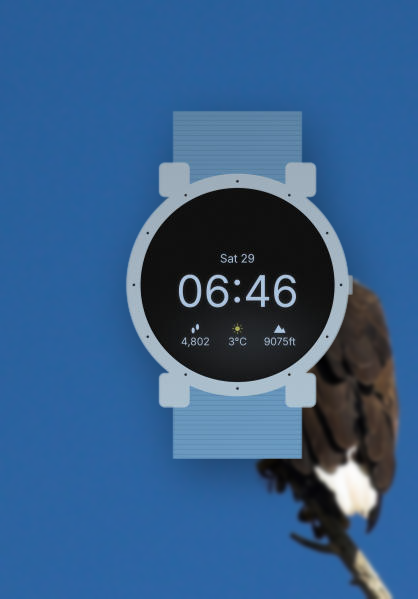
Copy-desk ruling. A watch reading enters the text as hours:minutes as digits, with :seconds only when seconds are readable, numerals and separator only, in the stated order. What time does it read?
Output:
6:46
